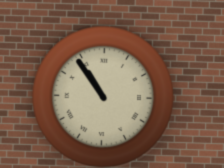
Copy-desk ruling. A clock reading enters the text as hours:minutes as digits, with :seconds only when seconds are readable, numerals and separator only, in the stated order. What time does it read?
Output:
10:54
